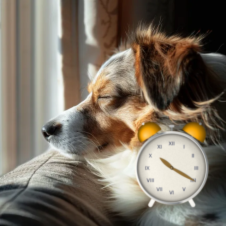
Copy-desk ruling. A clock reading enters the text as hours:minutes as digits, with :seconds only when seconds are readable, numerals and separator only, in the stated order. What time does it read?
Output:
10:20
